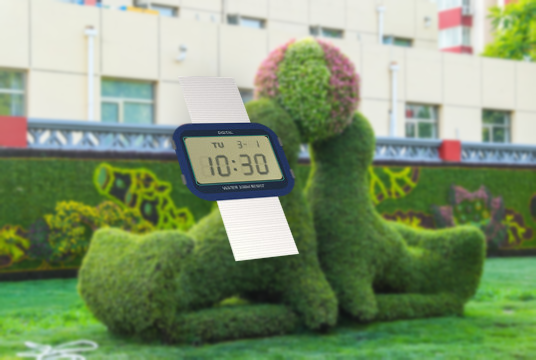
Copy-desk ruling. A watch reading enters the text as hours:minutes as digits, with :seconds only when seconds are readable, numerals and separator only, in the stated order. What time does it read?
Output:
10:30
